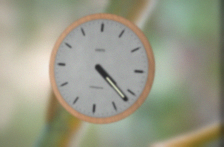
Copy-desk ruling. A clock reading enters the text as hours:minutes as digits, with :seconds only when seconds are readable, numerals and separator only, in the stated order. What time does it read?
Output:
4:22
